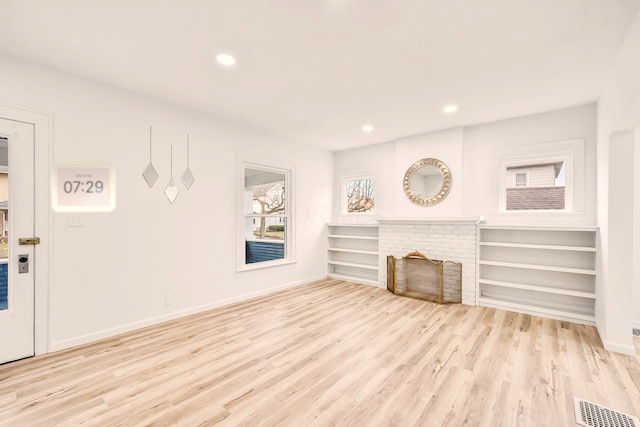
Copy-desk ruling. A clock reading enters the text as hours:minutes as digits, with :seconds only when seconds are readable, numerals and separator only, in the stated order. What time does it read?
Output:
7:29
